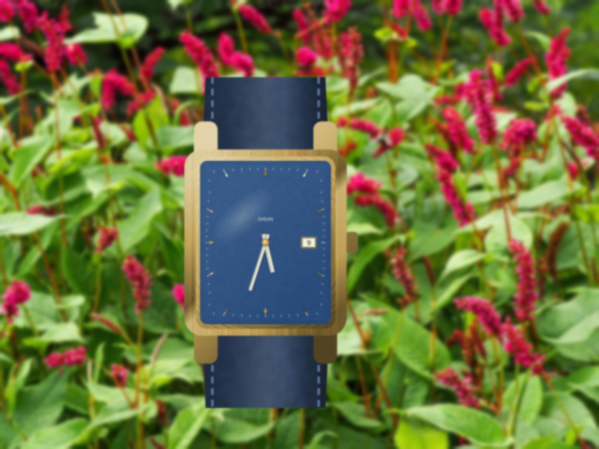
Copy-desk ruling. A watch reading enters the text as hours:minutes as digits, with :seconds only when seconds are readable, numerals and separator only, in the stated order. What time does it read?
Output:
5:33
